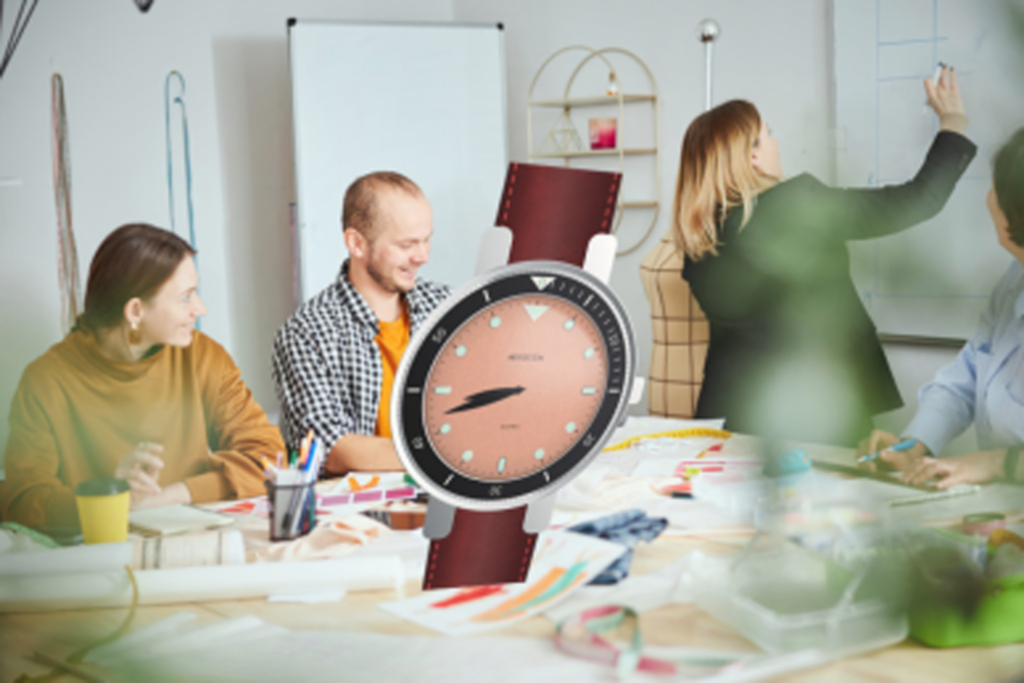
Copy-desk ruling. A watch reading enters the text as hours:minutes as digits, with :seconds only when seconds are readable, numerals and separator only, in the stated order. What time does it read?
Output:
8:42
